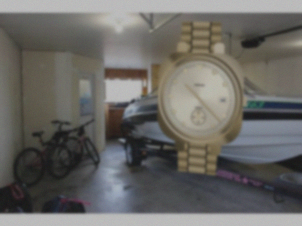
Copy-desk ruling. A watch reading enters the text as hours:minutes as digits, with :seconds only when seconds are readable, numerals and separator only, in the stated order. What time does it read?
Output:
10:22
